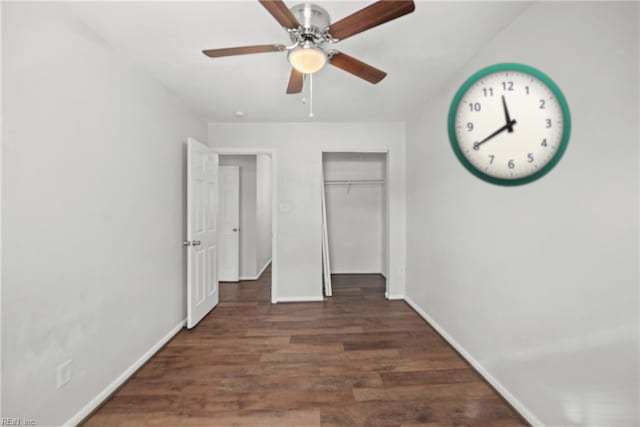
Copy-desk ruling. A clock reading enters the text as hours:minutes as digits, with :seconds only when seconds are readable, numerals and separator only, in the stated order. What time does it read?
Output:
11:40
